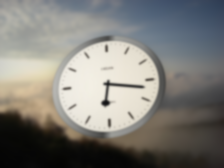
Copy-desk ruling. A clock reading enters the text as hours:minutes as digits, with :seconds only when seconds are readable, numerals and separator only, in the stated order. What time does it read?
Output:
6:17
